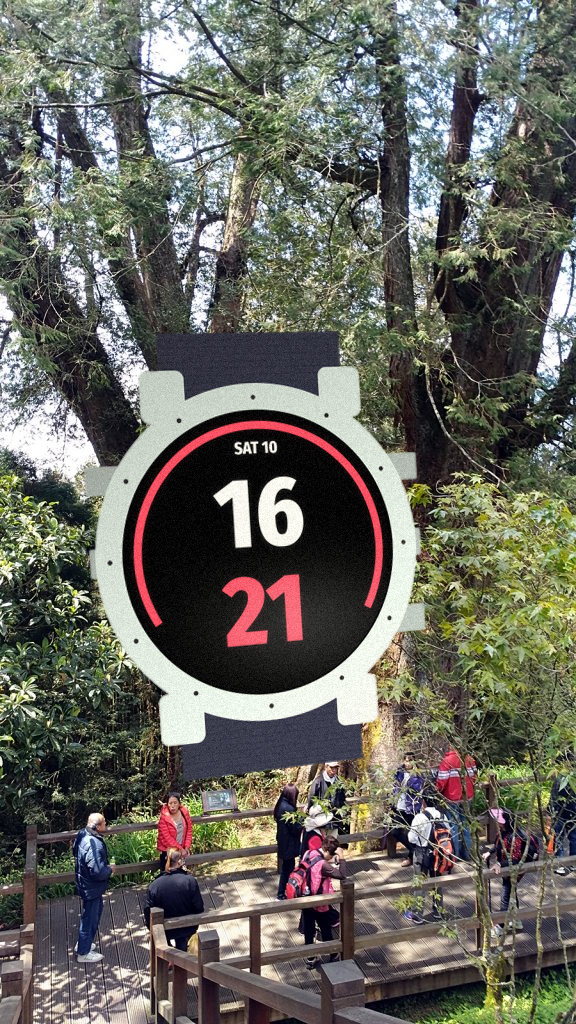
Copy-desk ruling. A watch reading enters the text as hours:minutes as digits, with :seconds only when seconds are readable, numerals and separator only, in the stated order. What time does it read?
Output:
16:21
